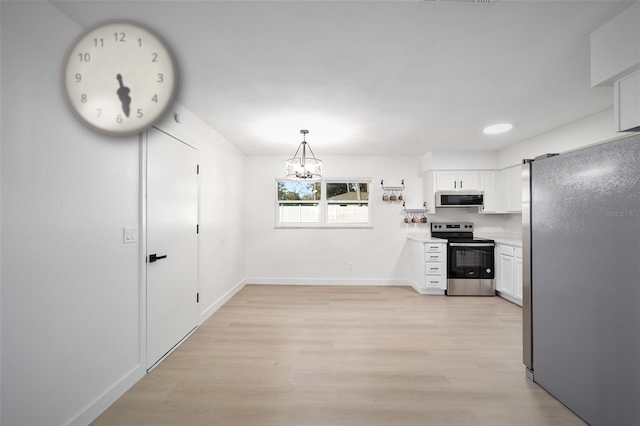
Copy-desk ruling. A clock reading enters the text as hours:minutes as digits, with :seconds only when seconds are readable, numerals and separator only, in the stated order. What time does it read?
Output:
5:28
